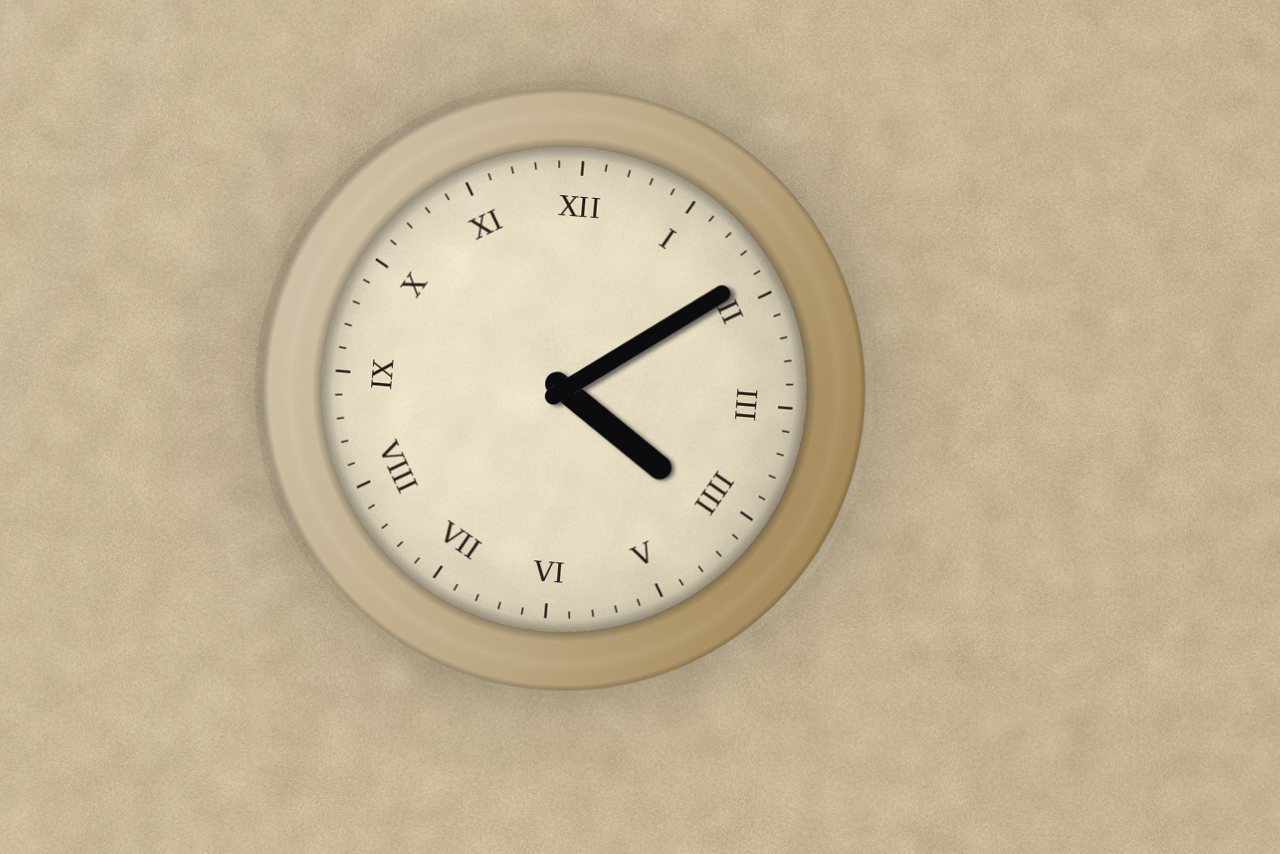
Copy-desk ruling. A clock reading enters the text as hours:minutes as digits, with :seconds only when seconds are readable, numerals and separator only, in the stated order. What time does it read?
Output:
4:09
